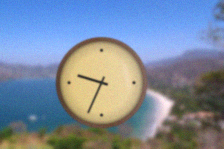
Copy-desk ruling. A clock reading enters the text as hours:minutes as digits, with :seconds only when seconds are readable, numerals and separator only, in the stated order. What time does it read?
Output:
9:34
